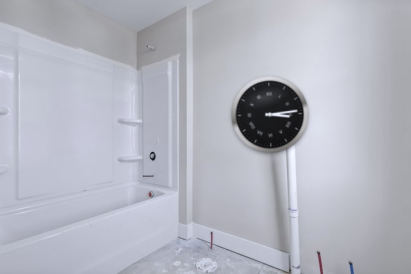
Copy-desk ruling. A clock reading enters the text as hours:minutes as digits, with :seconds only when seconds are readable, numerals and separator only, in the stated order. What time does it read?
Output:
3:14
